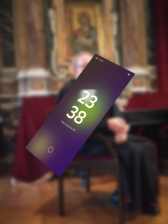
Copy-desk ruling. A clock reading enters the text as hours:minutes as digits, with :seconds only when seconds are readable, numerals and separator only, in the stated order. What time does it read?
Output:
23:38
